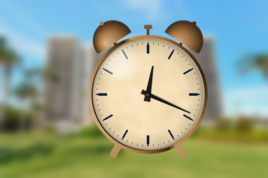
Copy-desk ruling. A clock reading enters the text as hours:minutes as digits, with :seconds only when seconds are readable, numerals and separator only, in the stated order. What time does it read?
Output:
12:19
